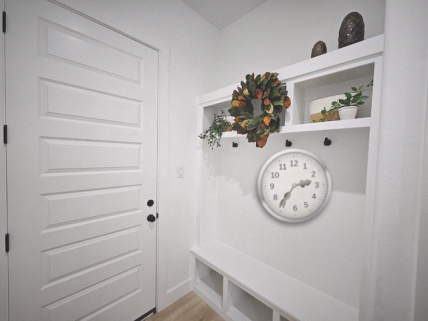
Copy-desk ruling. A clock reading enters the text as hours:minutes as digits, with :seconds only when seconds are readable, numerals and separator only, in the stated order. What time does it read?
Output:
2:36
